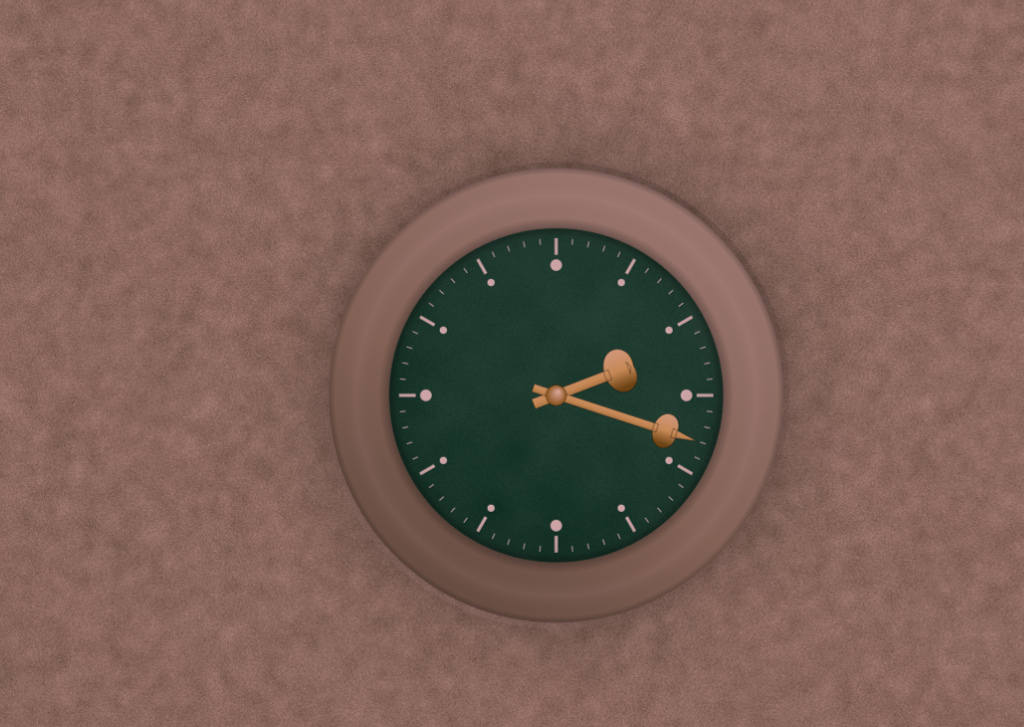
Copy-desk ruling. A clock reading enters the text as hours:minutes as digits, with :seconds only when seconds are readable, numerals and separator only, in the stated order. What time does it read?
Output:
2:18
